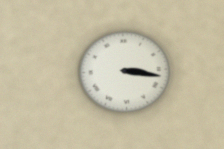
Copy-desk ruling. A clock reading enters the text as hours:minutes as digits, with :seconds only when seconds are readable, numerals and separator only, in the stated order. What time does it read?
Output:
3:17
